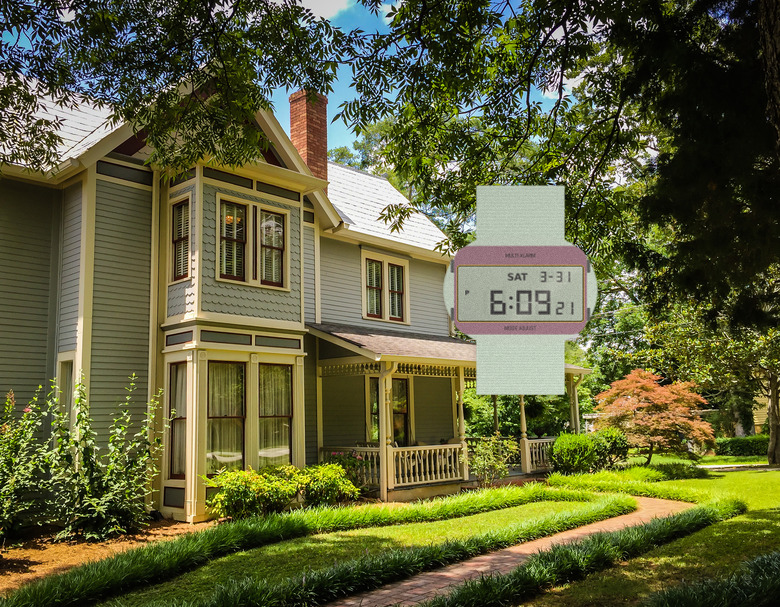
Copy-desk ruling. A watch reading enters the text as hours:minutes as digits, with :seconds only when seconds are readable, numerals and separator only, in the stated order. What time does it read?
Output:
6:09:21
